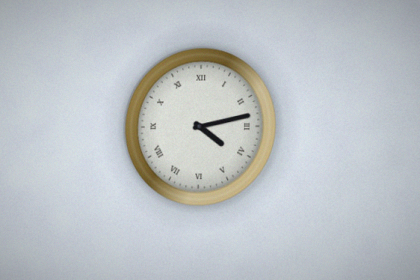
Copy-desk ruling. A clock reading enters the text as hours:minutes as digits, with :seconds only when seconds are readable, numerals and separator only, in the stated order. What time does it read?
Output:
4:13
